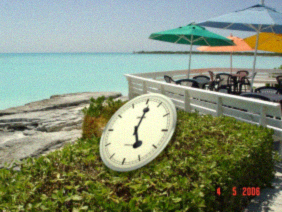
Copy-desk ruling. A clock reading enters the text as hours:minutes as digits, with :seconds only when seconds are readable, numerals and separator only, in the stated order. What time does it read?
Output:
5:01
